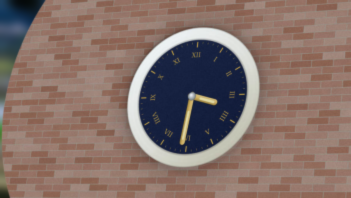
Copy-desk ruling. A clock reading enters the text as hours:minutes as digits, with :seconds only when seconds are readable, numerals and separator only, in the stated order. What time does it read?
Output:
3:31
